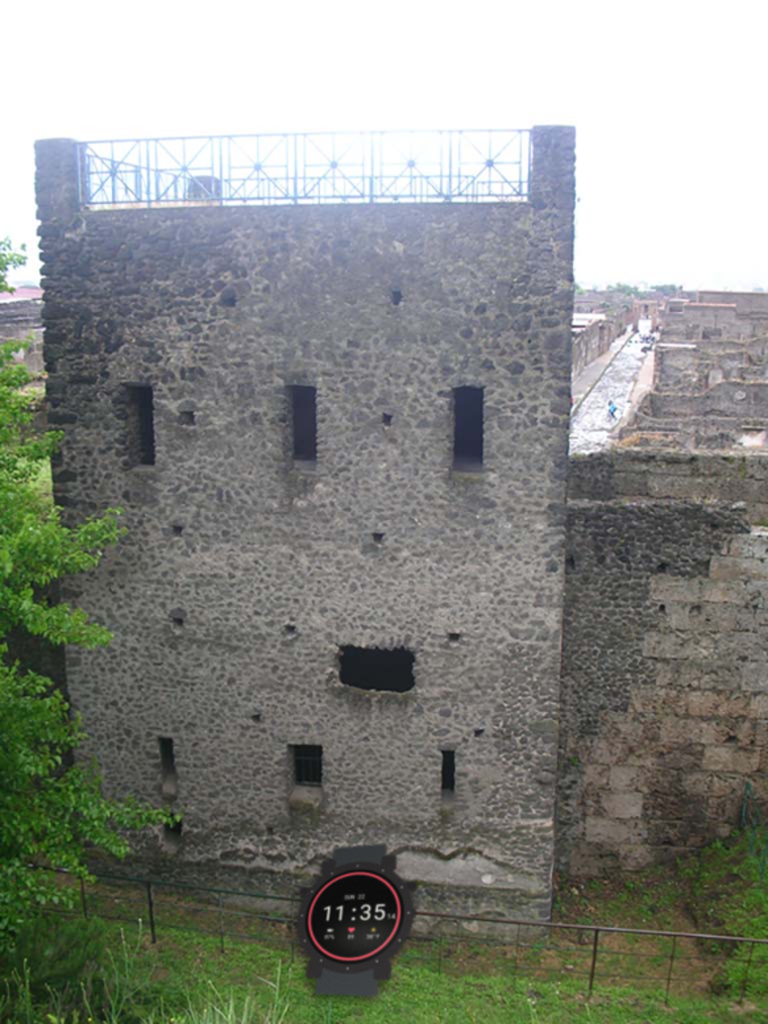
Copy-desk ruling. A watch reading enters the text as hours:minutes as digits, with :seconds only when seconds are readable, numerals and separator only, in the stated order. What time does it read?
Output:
11:35
